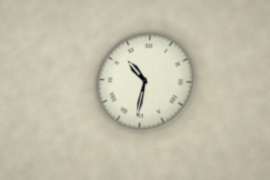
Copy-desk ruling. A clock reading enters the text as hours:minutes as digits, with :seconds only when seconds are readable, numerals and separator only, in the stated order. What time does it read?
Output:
10:31
